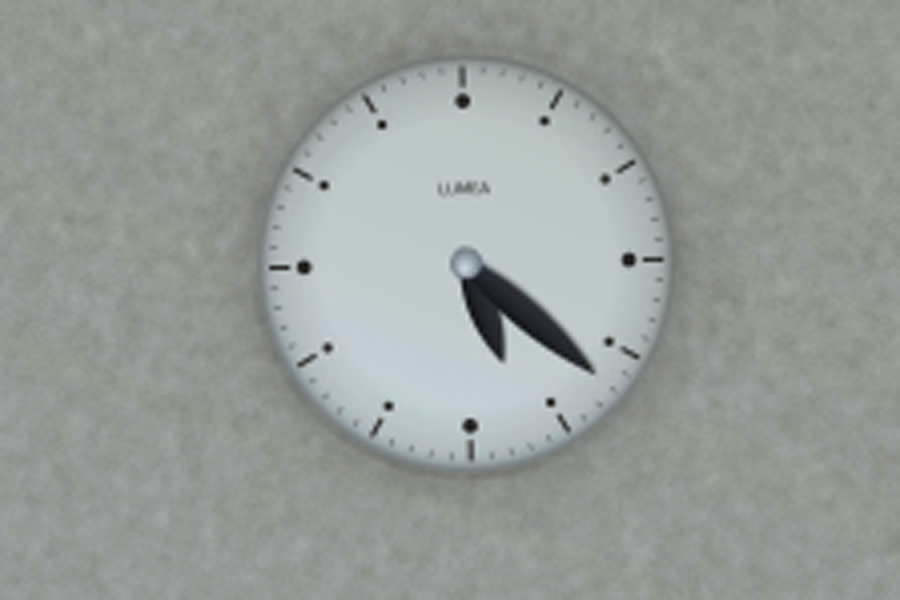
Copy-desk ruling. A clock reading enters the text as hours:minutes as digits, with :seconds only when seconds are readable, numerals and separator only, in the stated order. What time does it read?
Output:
5:22
